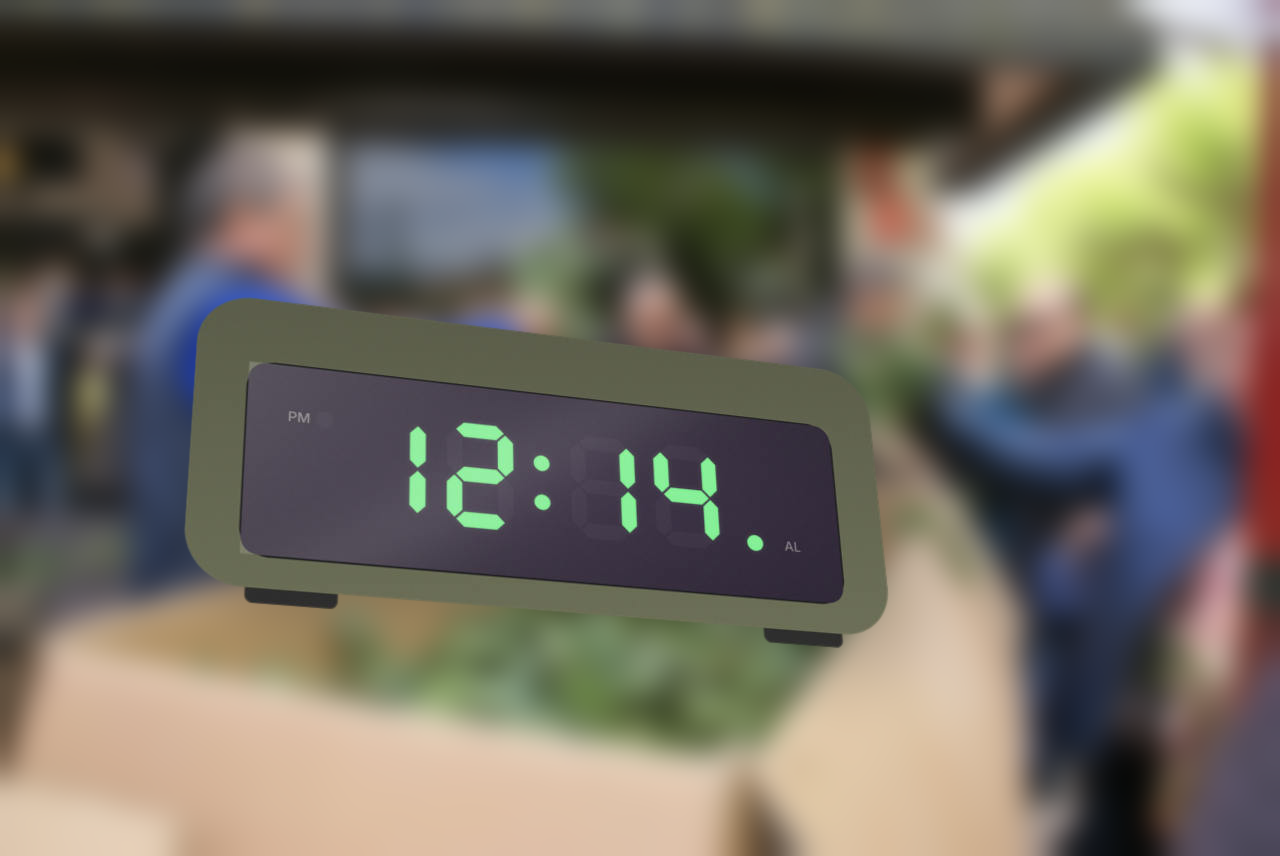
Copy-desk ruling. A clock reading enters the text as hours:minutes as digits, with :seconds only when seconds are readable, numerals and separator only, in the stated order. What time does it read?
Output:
12:14
